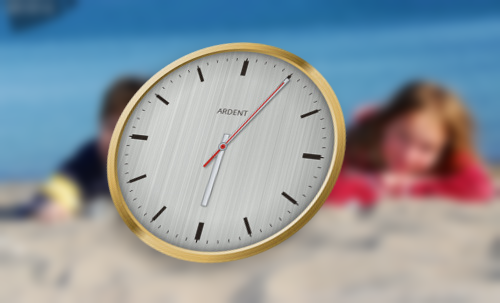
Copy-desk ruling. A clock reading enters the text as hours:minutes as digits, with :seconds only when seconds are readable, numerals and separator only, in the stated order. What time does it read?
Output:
6:05:05
